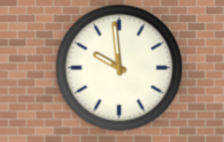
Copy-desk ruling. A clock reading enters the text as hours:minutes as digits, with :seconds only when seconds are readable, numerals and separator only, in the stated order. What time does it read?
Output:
9:59
